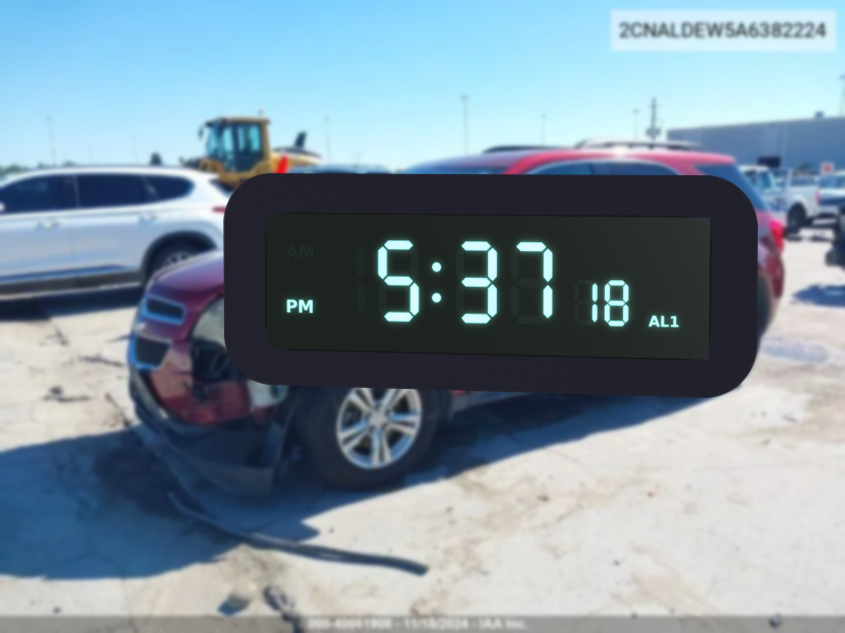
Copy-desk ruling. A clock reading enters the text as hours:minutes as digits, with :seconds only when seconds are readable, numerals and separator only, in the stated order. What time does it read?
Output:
5:37:18
